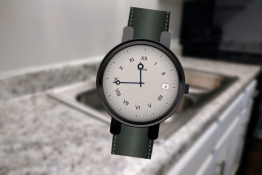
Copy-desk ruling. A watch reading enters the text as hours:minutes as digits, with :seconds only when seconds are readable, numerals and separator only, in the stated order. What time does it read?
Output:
11:44
